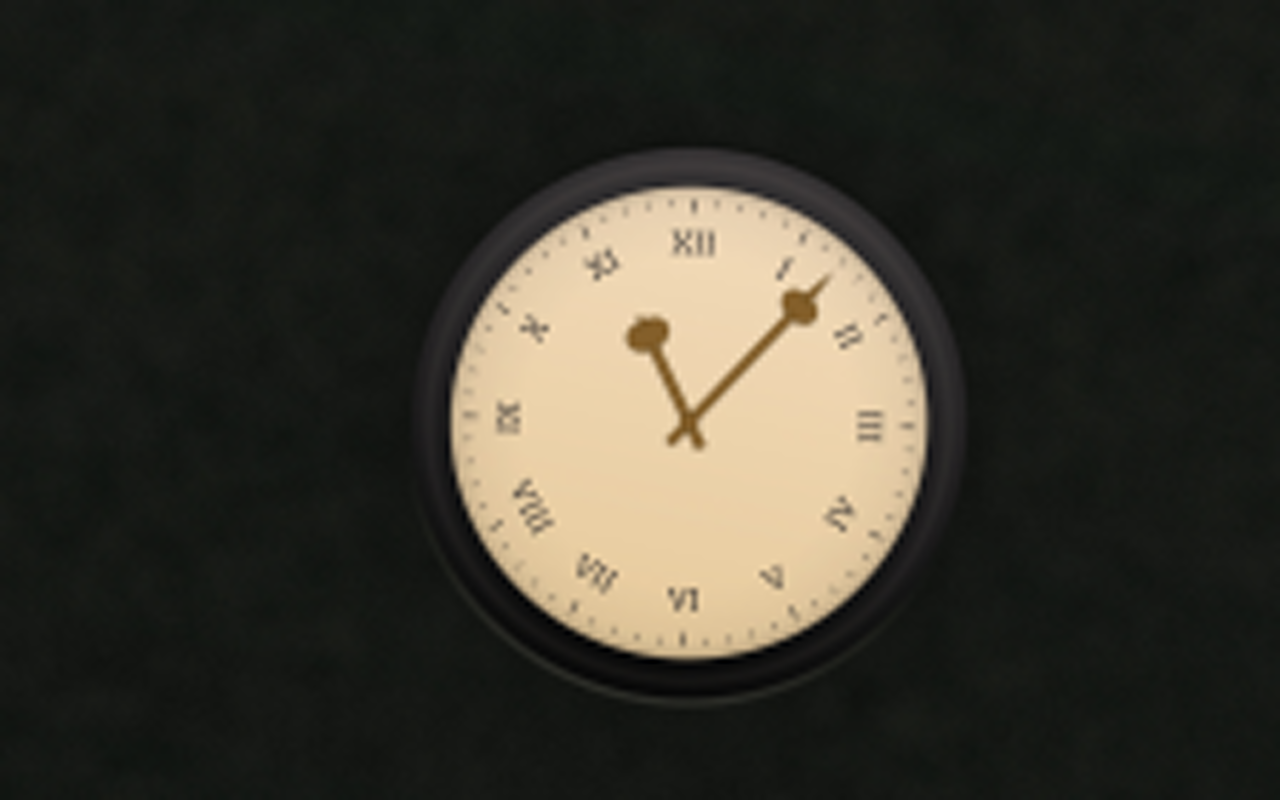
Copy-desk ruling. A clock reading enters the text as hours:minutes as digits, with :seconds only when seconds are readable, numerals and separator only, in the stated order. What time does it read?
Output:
11:07
